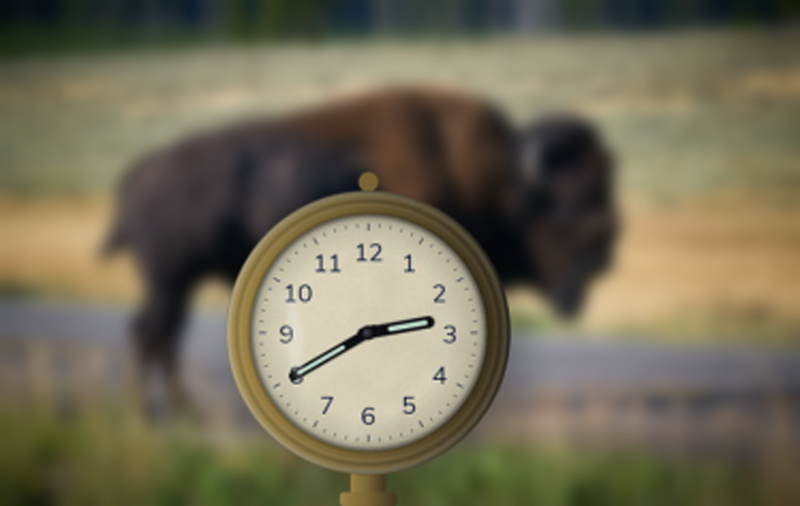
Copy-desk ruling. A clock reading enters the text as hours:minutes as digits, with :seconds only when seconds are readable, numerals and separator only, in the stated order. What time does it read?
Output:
2:40
